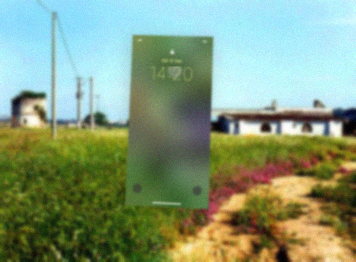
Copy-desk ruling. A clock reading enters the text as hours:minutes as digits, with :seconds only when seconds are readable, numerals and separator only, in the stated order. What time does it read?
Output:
14:20
